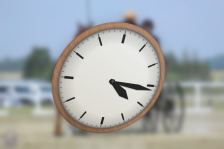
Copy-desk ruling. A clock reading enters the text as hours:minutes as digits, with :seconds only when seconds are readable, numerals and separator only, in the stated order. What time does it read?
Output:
4:16
